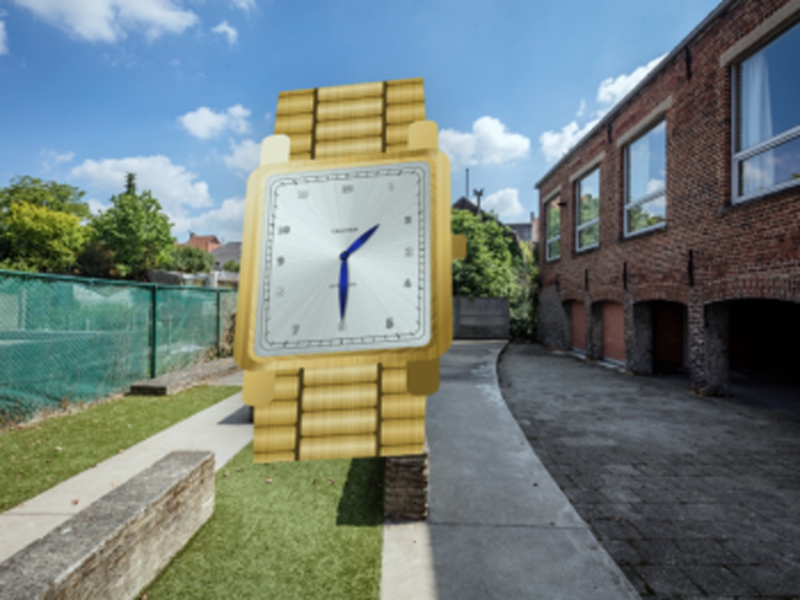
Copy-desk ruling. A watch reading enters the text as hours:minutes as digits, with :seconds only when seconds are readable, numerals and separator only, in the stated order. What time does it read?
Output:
1:30
